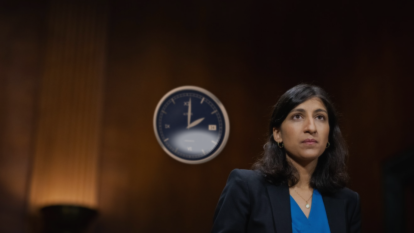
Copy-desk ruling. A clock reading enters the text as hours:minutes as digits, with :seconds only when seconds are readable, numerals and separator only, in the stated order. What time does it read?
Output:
2:01
